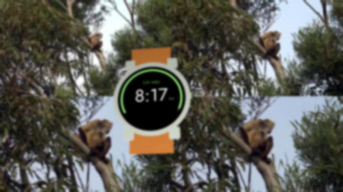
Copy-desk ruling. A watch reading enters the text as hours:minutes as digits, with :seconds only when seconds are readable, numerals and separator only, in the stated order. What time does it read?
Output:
8:17
